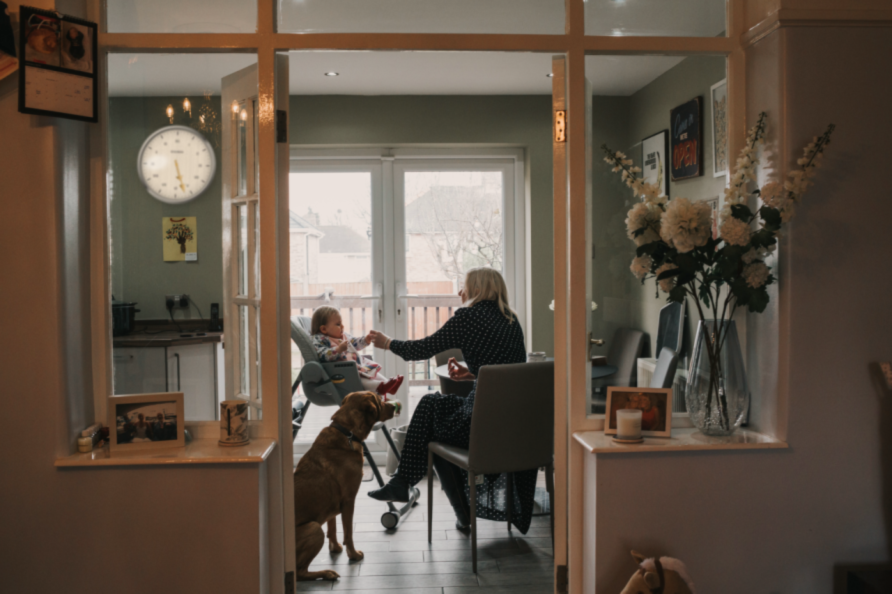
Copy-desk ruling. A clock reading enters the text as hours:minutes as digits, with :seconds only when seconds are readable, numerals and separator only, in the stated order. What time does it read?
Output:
5:27
